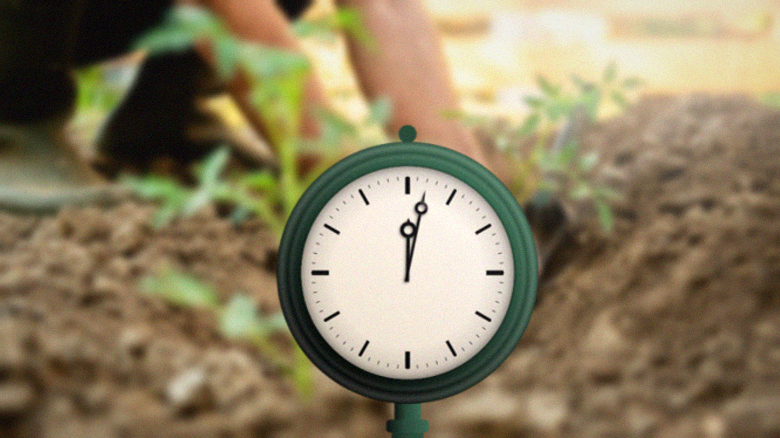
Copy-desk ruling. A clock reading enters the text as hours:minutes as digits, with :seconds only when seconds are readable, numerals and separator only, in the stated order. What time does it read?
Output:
12:02
